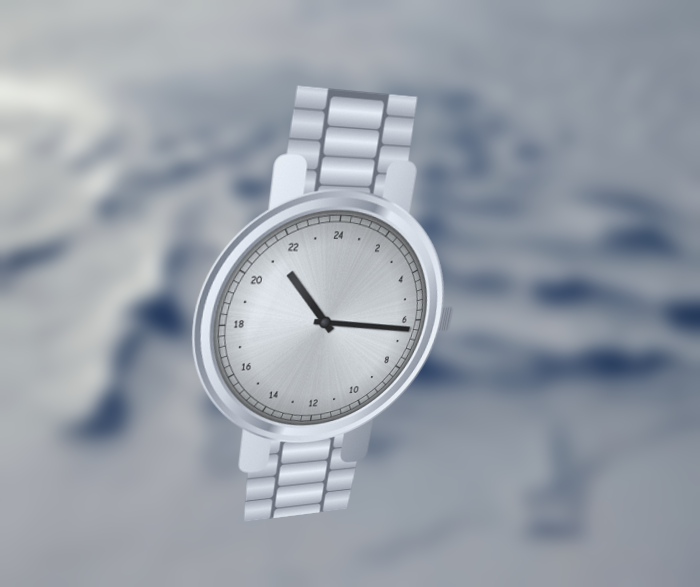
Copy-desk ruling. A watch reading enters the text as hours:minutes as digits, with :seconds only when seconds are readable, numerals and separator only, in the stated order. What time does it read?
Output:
21:16
